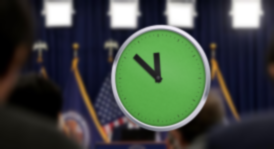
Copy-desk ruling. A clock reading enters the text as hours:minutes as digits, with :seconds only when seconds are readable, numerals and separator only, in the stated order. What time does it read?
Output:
11:52
